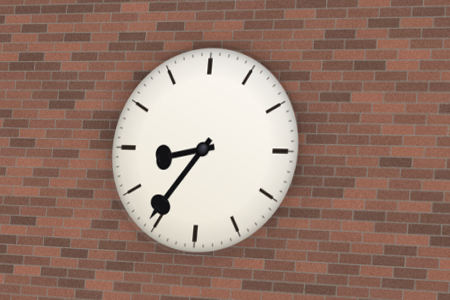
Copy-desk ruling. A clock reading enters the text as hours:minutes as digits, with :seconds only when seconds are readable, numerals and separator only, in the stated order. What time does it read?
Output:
8:36
